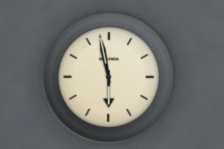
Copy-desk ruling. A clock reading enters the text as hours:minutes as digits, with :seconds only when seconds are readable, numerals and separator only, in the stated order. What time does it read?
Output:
5:58
